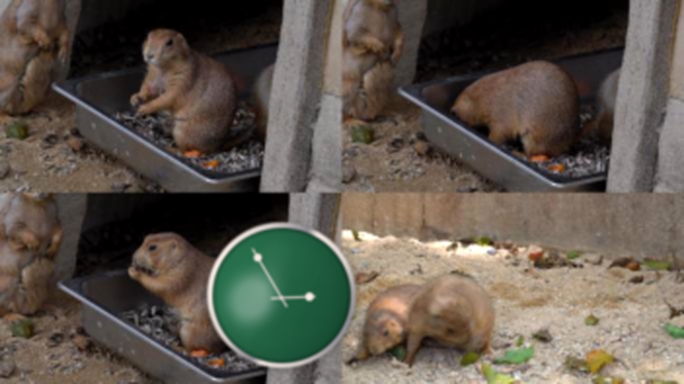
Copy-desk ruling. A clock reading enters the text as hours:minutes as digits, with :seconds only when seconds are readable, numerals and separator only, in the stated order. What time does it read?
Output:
2:55
